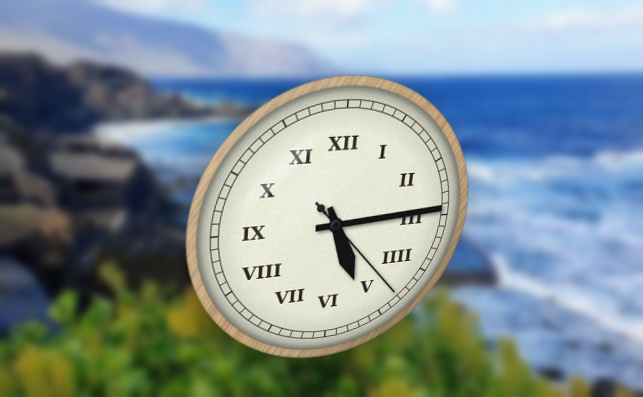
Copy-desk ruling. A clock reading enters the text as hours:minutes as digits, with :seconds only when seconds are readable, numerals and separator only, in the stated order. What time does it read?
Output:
5:14:23
